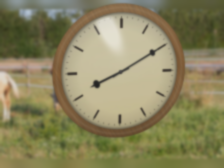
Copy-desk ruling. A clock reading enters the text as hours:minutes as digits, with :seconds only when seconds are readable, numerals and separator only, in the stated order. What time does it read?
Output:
8:10
